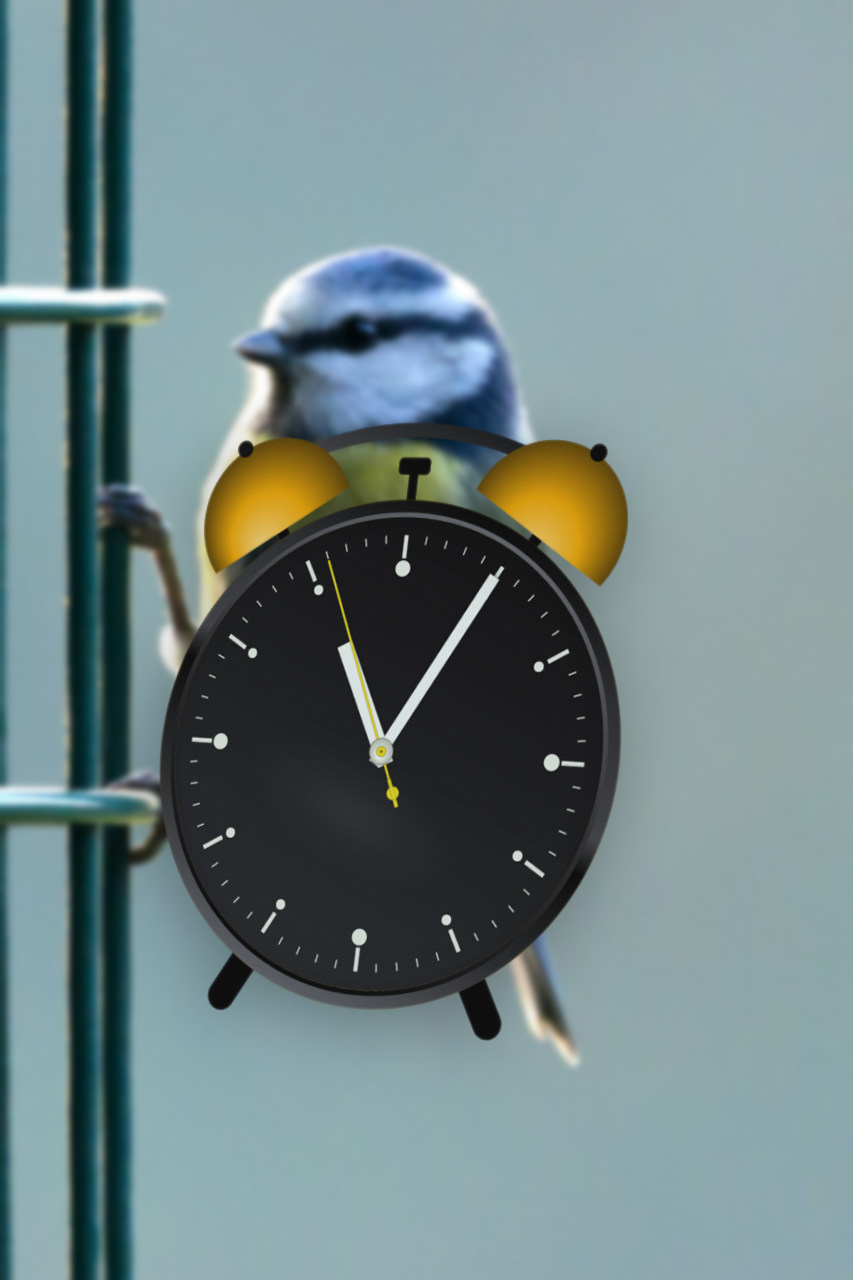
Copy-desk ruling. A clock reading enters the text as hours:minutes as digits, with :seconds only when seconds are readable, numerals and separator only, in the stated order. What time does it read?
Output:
11:04:56
